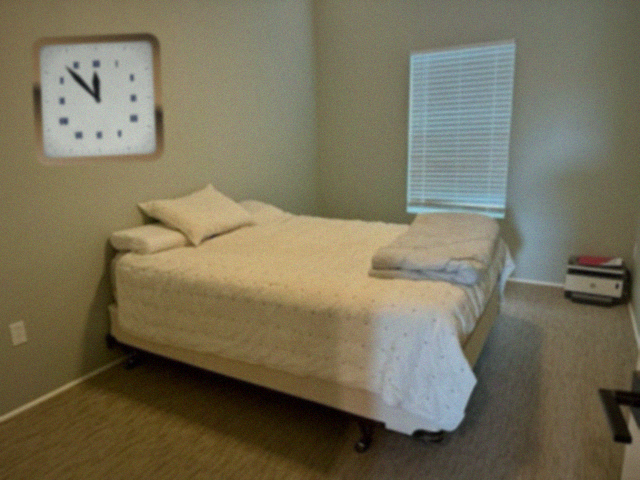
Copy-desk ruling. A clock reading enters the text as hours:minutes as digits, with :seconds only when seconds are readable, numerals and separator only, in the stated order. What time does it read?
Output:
11:53
